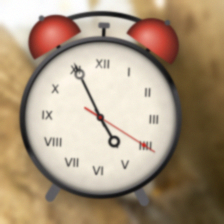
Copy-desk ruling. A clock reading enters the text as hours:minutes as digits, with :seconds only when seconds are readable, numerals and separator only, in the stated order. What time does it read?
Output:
4:55:20
